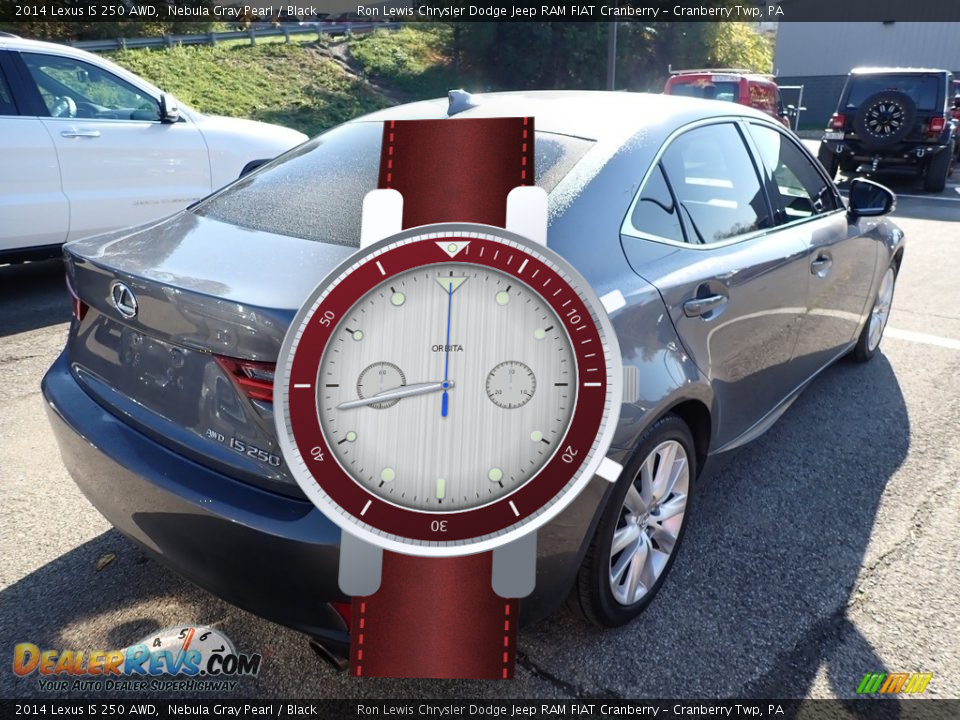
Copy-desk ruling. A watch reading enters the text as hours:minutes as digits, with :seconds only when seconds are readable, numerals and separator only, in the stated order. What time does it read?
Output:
8:43
